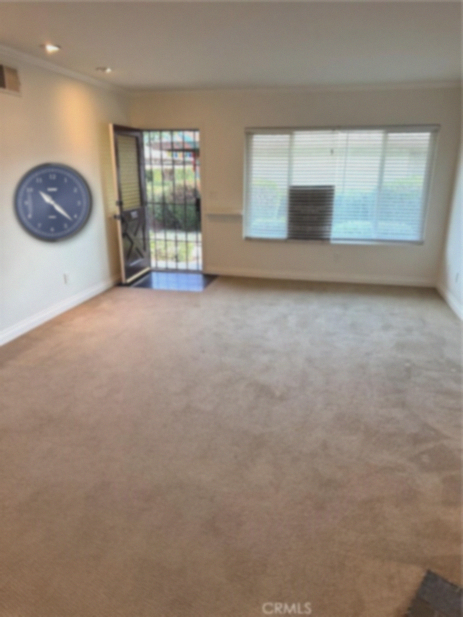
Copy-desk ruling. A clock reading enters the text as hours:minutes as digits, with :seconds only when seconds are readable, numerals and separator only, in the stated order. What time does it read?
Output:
10:22
